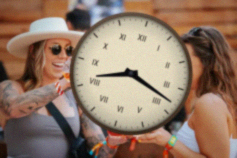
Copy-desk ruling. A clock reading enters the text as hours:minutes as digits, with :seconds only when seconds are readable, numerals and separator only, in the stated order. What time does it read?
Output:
8:18
